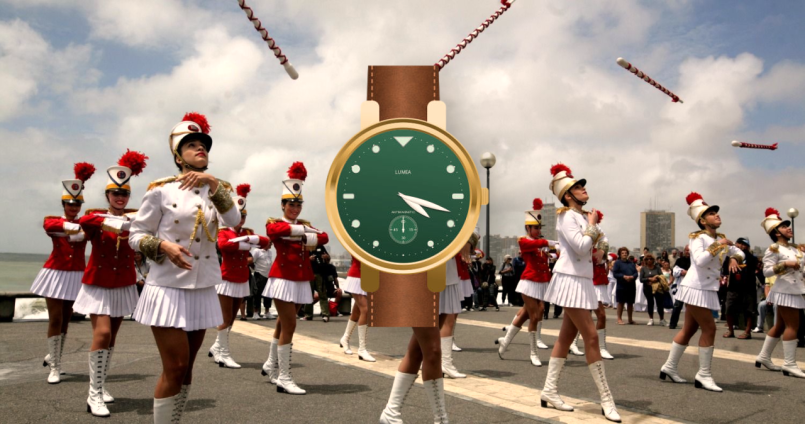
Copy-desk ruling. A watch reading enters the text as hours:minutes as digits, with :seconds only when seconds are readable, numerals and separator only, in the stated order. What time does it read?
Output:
4:18
